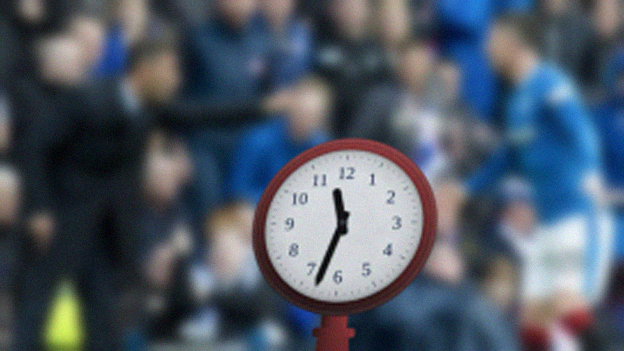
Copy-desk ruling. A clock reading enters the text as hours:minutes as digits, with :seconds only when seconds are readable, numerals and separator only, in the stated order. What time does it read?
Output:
11:33
